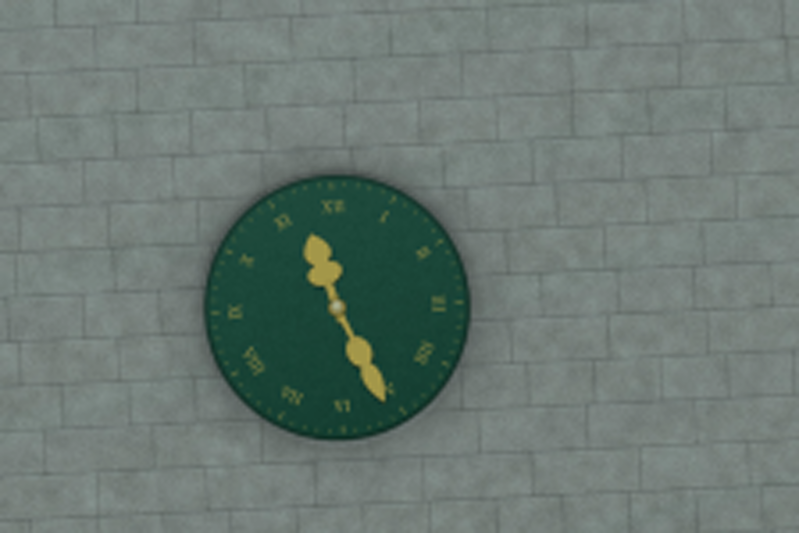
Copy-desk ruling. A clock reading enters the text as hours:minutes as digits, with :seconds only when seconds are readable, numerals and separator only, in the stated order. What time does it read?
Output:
11:26
